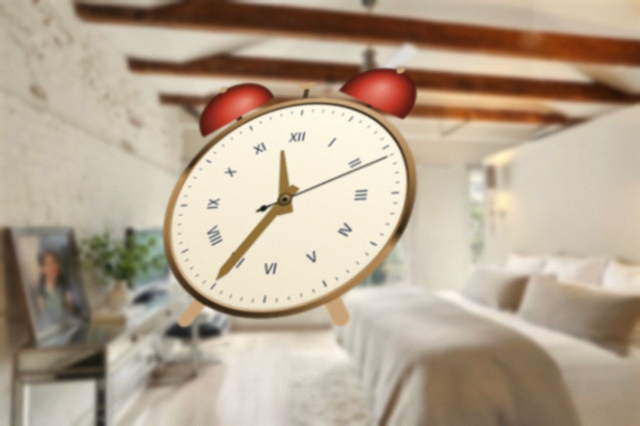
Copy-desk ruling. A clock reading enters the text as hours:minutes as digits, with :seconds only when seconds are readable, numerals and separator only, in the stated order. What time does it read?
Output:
11:35:11
